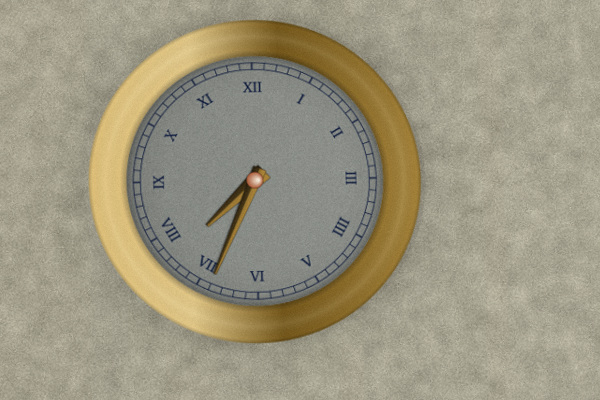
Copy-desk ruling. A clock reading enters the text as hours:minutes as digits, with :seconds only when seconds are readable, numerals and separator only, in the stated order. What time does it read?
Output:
7:34
